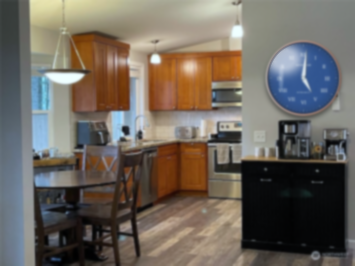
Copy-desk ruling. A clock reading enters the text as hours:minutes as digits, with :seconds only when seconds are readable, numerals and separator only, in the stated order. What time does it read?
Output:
5:01
